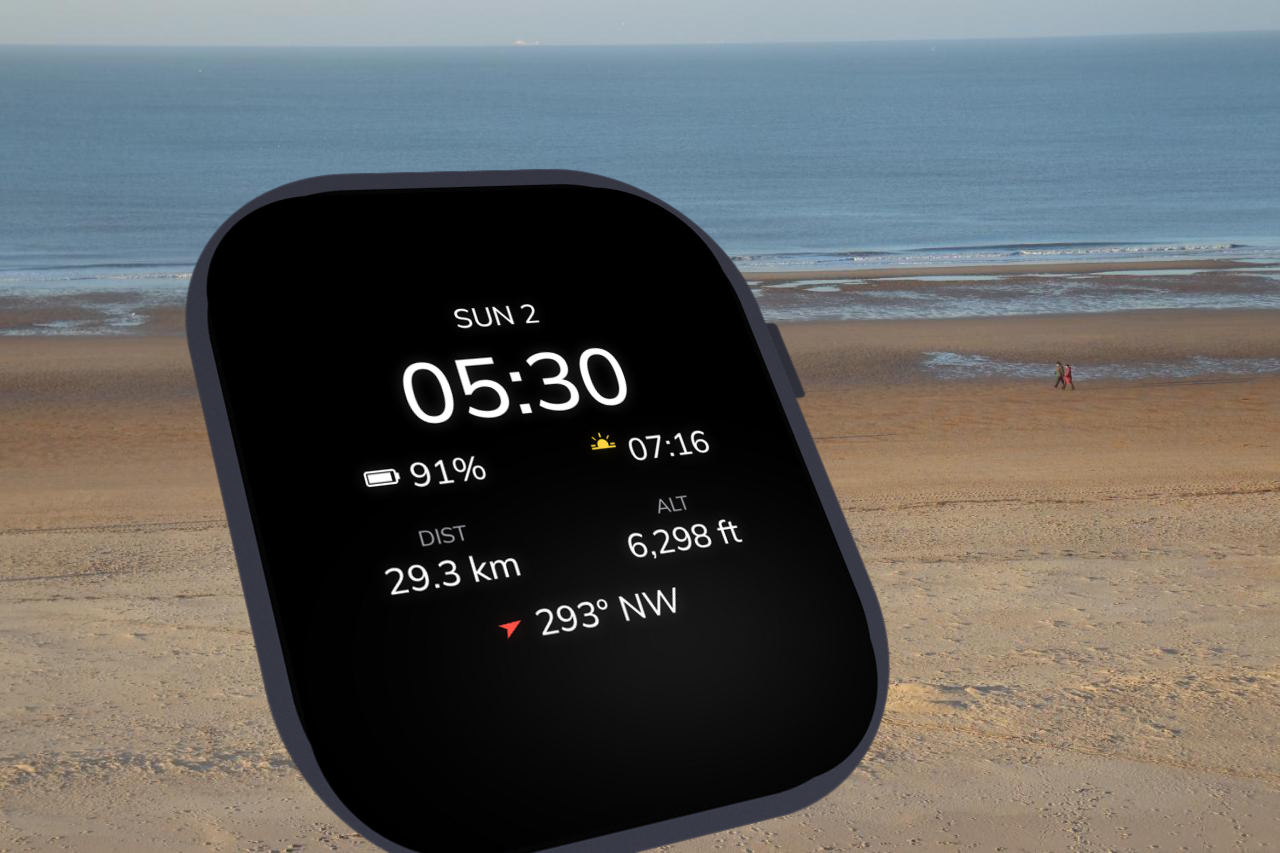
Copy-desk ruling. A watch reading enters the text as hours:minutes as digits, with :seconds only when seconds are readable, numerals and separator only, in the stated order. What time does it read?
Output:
5:30
